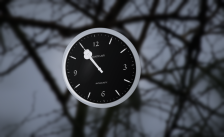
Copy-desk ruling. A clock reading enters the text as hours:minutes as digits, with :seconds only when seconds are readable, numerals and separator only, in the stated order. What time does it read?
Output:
10:55
